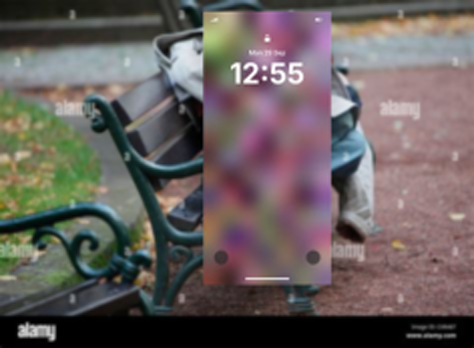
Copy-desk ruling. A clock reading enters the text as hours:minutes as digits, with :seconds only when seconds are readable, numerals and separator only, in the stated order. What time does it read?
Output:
12:55
